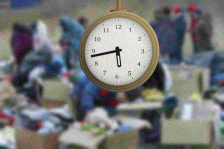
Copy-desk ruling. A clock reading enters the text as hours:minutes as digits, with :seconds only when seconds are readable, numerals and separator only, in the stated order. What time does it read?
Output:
5:43
